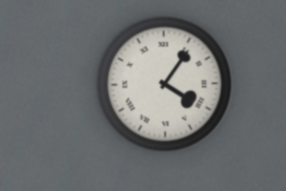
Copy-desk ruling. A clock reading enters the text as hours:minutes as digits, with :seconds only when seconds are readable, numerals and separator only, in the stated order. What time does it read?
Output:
4:06
